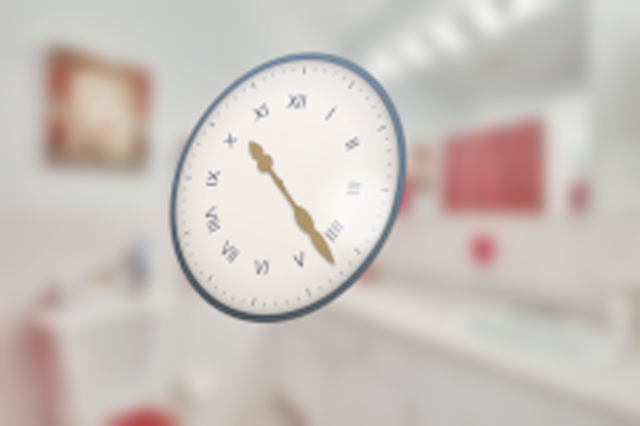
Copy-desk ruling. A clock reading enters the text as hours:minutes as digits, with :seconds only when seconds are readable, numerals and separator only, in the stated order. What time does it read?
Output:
10:22
